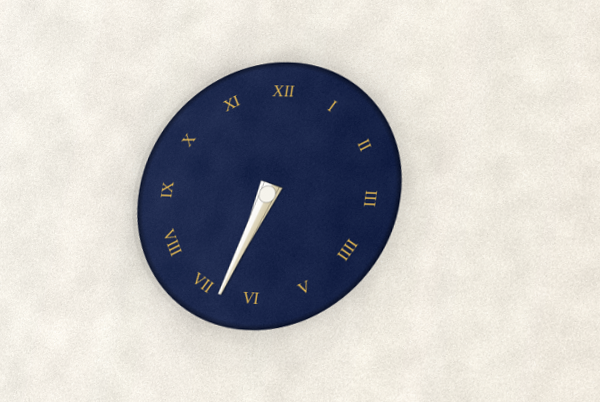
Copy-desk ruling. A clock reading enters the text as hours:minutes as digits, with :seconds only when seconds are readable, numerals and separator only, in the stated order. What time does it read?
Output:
6:33
